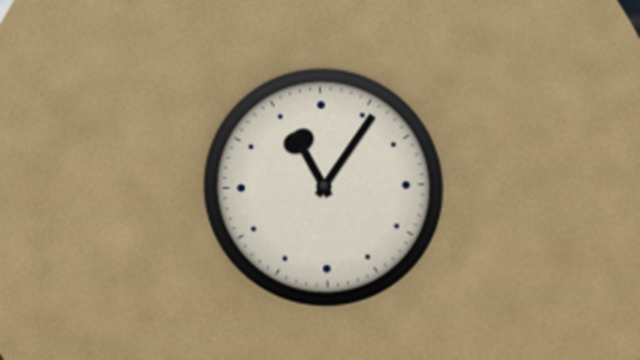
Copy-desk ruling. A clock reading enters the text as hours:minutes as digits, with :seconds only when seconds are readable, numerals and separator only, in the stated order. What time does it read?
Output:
11:06
